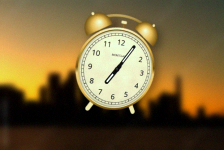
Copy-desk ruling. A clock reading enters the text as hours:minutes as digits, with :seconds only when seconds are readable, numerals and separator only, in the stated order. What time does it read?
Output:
7:05
